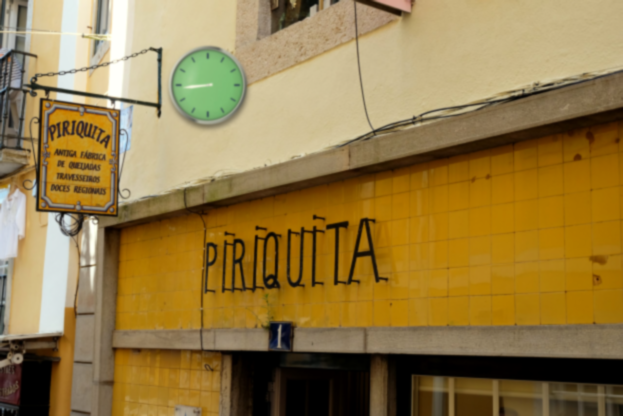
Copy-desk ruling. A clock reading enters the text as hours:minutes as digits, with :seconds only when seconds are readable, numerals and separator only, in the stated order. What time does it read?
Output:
8:44
